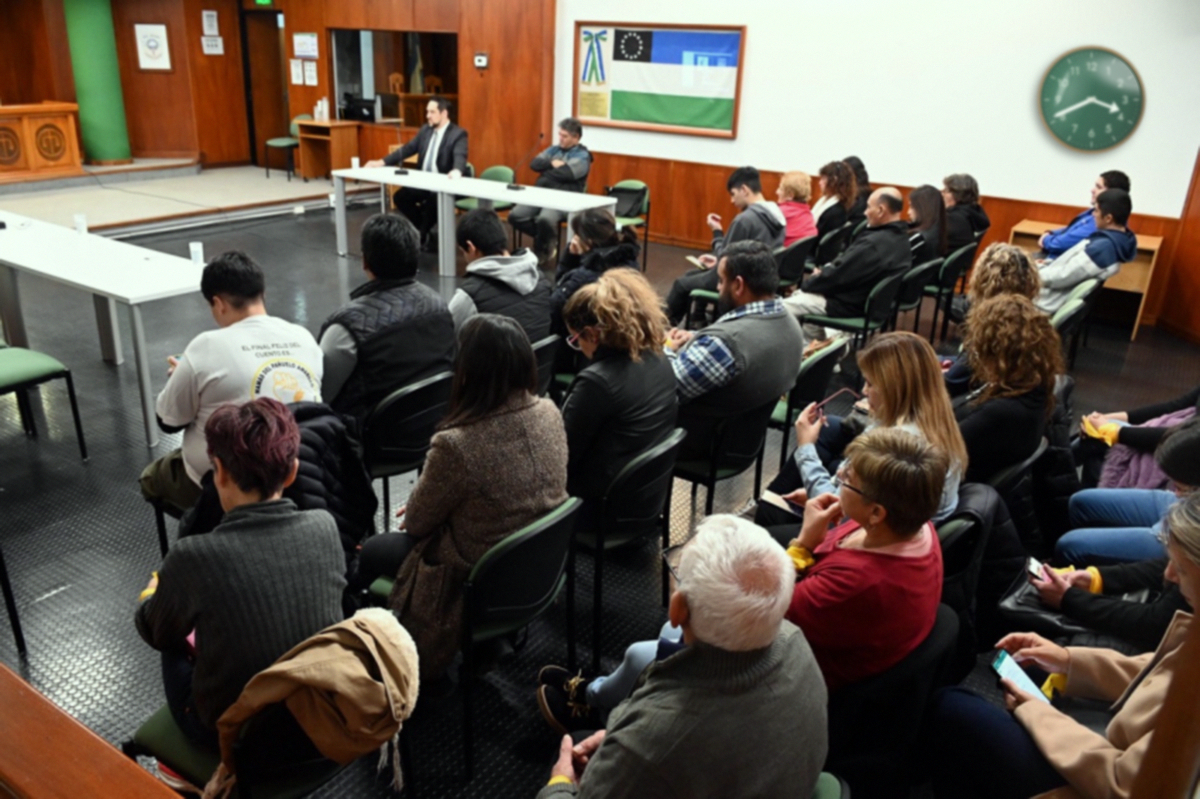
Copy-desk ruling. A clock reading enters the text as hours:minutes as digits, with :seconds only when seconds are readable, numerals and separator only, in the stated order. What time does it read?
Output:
3:41
